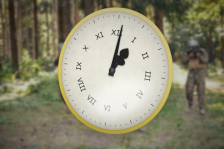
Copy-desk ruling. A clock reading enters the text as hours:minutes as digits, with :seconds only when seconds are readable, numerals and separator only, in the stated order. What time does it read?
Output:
1:01
